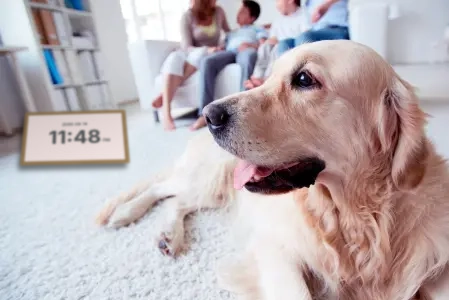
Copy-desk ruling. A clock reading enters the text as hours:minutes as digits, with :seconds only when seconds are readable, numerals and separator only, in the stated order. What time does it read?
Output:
11:48
